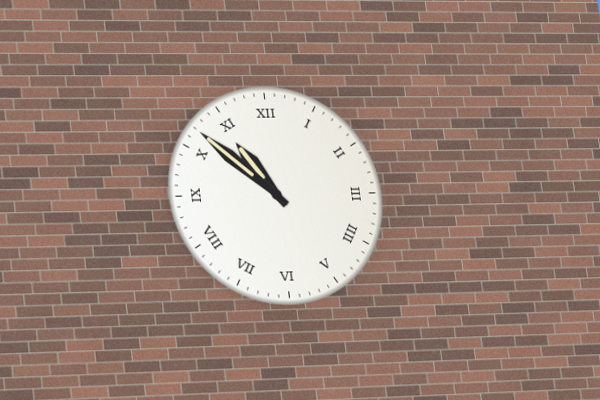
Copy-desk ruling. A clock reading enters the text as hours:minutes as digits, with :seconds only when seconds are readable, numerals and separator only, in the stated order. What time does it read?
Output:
10:52
